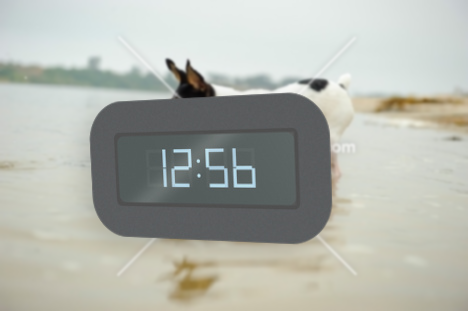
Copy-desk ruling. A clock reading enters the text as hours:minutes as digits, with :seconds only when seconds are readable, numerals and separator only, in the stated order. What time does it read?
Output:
12:56
